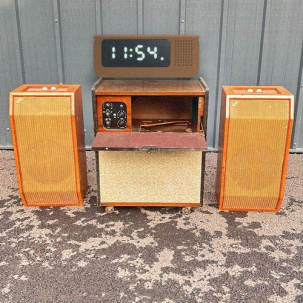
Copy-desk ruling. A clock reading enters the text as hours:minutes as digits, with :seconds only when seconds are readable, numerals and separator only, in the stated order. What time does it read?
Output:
11:54
